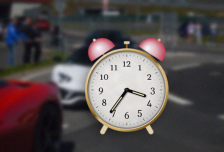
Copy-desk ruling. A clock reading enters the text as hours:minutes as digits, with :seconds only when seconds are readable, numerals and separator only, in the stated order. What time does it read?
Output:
3:36
